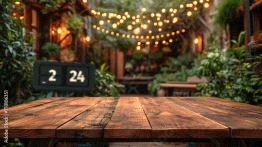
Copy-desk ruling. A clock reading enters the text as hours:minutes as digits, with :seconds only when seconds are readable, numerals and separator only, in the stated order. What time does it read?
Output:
2:24
